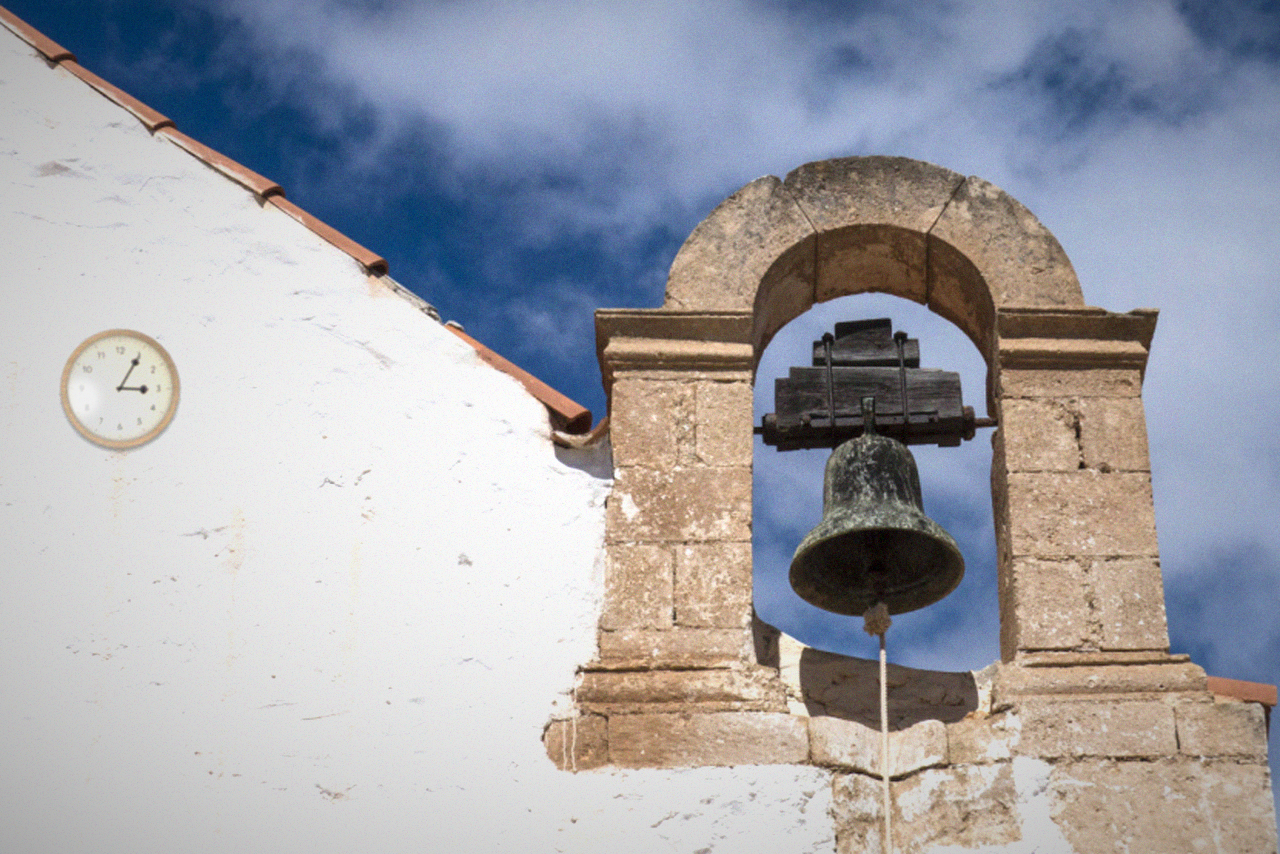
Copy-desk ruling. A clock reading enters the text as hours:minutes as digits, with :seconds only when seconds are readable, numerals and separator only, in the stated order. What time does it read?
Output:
3:05
